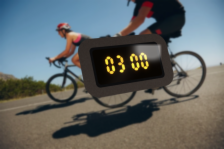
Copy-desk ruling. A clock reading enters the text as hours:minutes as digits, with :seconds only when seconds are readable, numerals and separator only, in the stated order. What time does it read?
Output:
3:00
